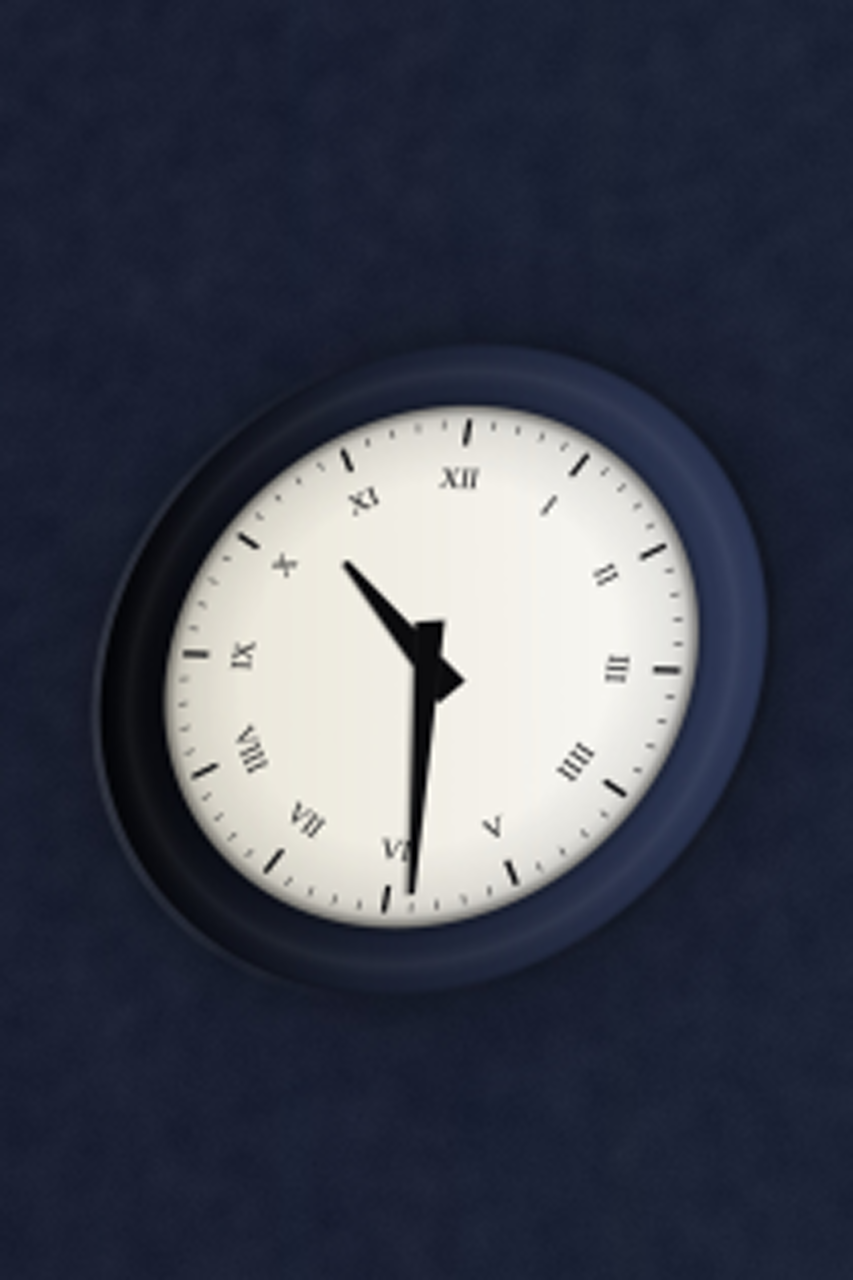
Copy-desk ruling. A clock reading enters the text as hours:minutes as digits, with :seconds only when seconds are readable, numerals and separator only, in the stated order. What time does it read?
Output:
10:29
